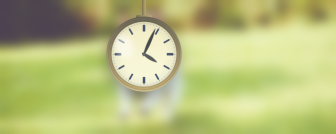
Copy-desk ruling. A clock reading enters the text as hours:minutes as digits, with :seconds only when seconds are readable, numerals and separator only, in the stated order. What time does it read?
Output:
4:04
